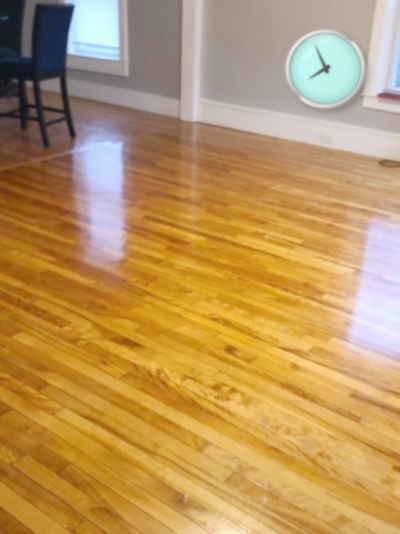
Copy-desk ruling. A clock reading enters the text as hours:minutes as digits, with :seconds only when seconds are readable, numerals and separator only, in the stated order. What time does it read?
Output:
7:56
